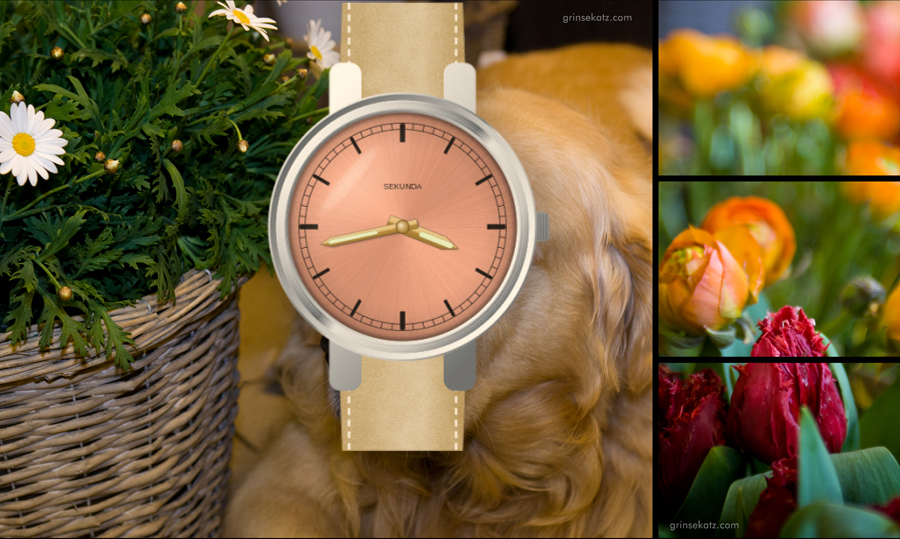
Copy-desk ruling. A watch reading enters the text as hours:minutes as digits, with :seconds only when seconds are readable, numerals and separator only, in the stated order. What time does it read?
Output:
3:43
